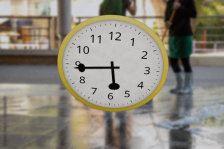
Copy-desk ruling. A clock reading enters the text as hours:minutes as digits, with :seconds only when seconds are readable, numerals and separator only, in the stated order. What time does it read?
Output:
5:44
